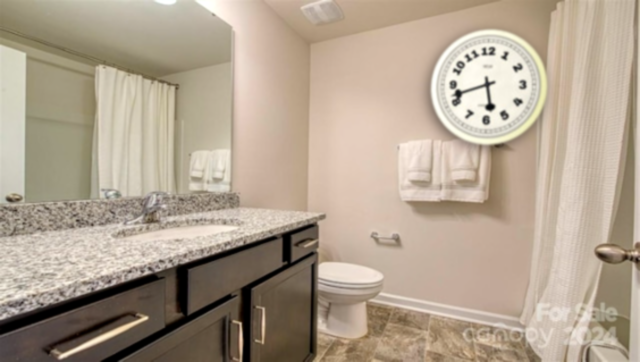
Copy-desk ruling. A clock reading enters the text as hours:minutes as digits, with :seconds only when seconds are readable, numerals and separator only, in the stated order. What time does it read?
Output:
5:42
